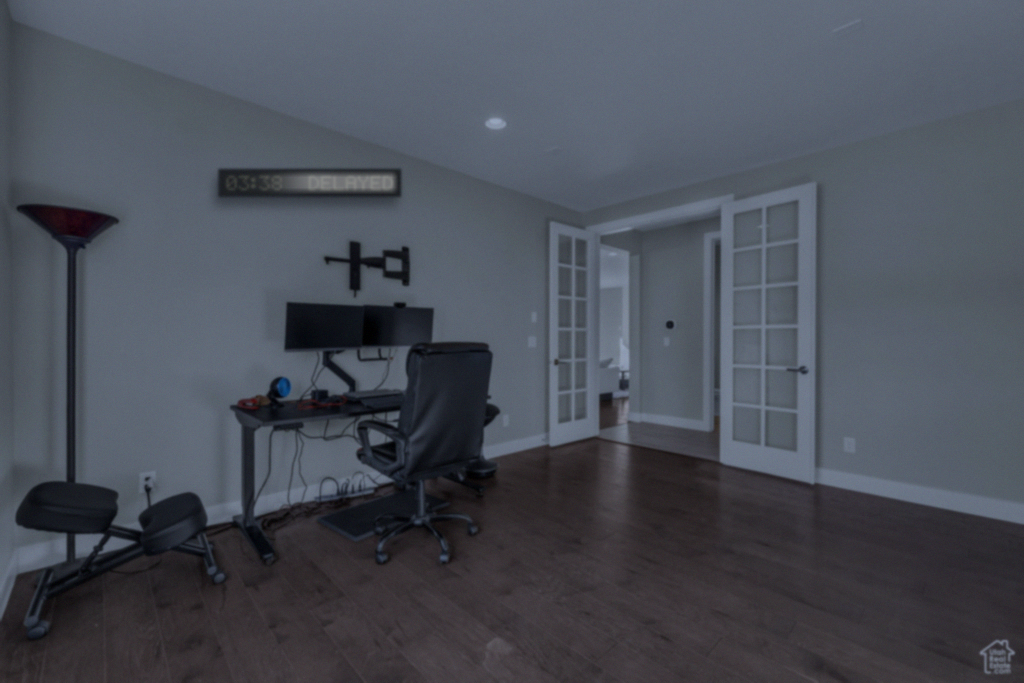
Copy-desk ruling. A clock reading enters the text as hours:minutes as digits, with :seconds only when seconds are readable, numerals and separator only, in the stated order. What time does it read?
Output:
3:38
